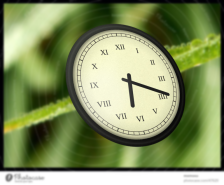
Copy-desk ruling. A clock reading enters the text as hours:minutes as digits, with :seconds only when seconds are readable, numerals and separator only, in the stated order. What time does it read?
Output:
6:19
